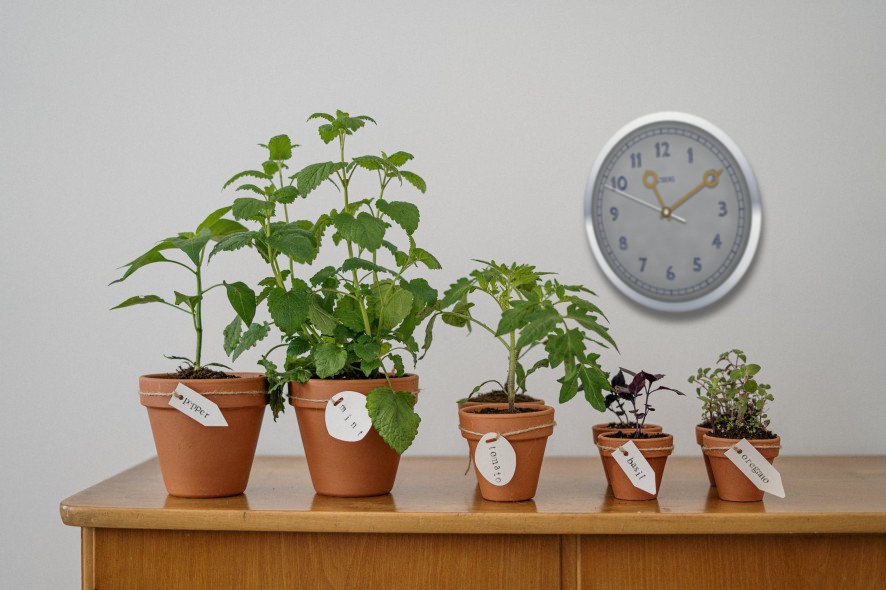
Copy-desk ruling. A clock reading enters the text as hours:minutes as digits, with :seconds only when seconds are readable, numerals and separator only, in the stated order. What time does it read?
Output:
11:09:49
